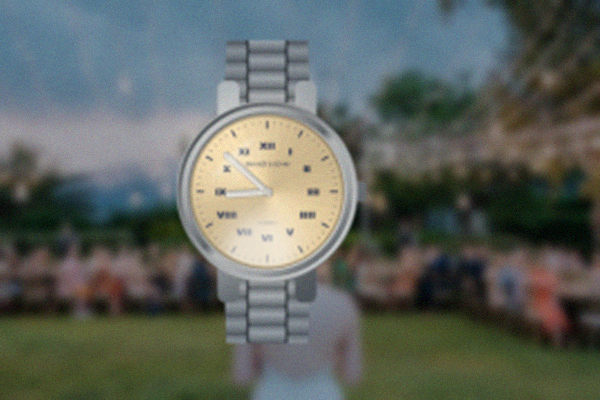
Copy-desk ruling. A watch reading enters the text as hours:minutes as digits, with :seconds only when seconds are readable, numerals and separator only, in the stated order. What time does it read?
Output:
8:52
